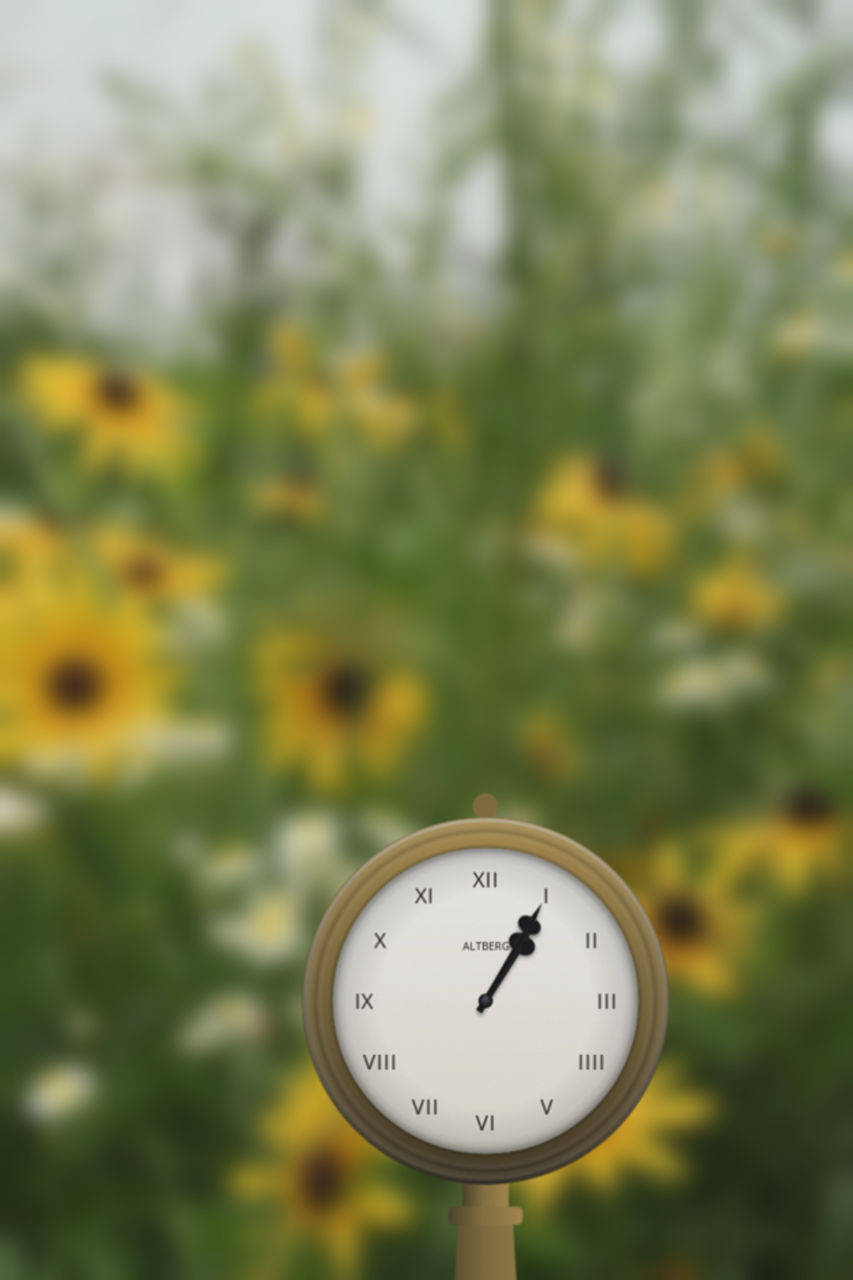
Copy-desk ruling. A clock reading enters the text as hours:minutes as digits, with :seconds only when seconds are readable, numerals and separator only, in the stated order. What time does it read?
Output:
1:05
